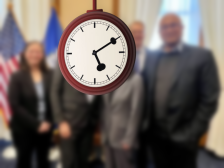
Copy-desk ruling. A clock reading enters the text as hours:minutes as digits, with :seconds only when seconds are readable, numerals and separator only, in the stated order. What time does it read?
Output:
5:10
